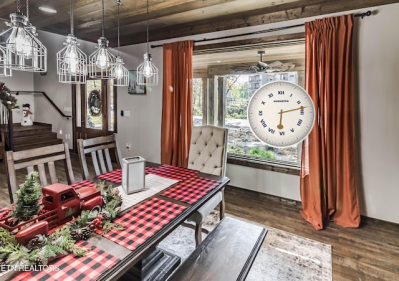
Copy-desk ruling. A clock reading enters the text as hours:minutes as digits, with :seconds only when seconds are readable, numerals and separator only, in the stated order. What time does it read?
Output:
6:13
